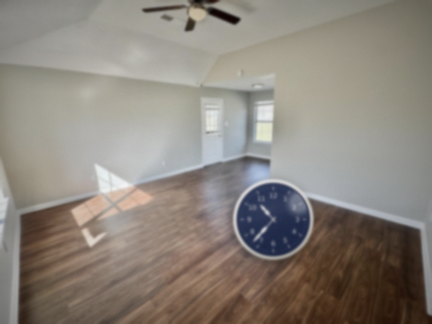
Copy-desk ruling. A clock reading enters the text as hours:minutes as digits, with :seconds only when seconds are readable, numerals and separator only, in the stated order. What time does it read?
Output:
10:37
